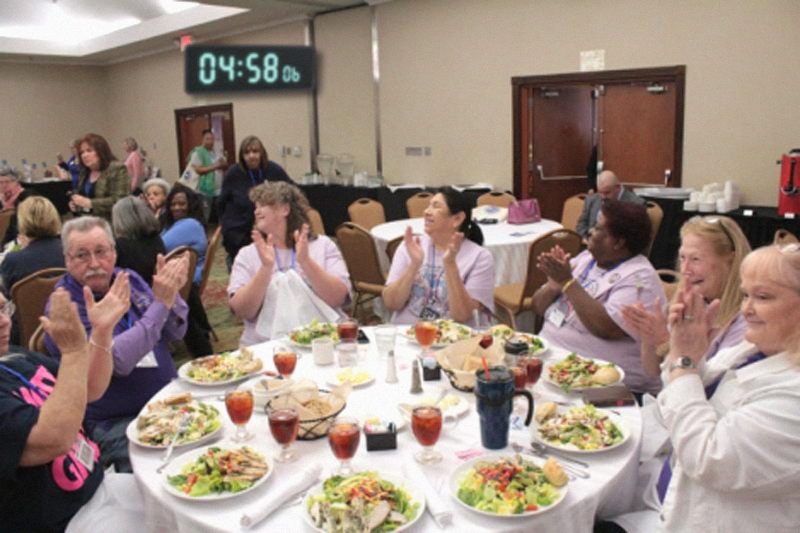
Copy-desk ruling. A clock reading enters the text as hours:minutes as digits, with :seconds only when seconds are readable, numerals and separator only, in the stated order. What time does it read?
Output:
4:58:06
